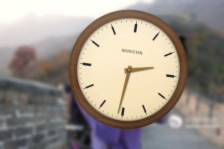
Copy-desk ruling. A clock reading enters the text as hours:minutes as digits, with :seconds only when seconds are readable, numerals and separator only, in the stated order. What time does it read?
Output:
2:31
